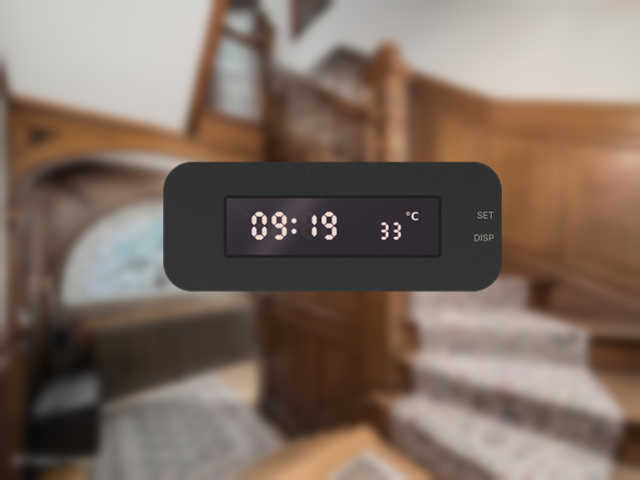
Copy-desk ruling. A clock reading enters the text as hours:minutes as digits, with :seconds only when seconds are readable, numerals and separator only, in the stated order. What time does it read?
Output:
9:19
